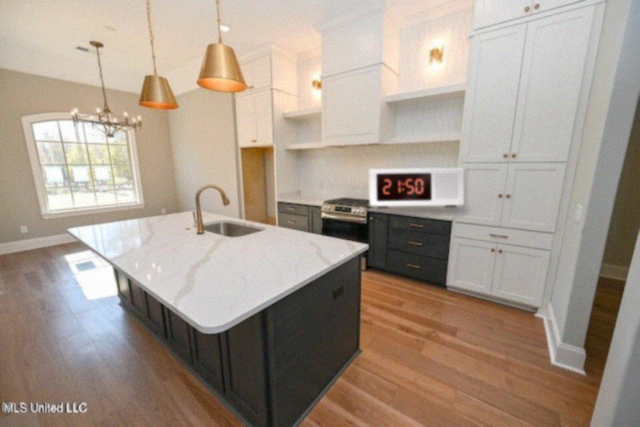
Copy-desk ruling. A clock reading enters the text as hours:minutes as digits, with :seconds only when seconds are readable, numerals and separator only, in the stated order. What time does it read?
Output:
21:50
